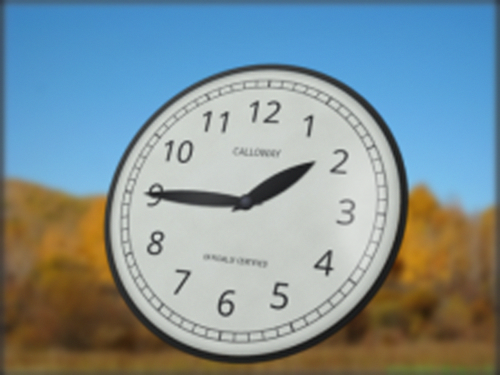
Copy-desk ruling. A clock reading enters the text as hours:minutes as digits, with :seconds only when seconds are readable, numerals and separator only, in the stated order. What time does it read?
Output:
1:45
